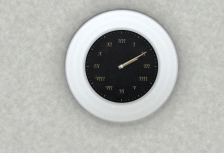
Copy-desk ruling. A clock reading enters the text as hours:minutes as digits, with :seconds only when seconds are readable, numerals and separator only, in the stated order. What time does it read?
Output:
2:10
